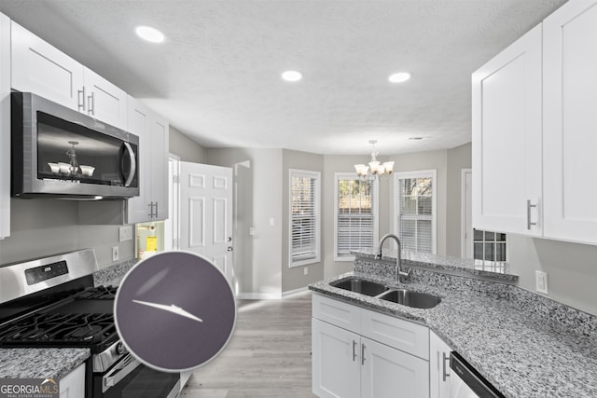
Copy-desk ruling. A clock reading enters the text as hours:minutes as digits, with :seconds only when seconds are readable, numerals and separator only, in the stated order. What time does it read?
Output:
3:47
